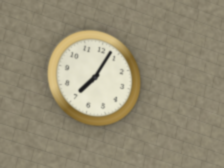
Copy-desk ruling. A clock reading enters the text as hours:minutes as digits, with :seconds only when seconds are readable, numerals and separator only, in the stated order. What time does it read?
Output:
7:03
